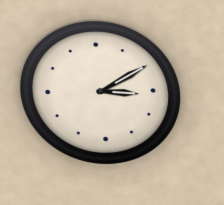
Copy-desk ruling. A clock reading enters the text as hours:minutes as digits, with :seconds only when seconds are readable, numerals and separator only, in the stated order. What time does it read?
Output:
3:10
